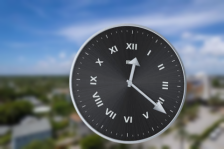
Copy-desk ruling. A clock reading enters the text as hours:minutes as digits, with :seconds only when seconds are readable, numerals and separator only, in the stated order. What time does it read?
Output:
12:21
